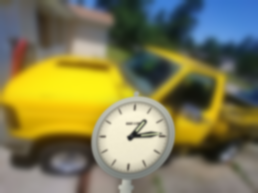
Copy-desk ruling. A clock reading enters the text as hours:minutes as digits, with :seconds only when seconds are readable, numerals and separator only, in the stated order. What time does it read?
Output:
1:14
